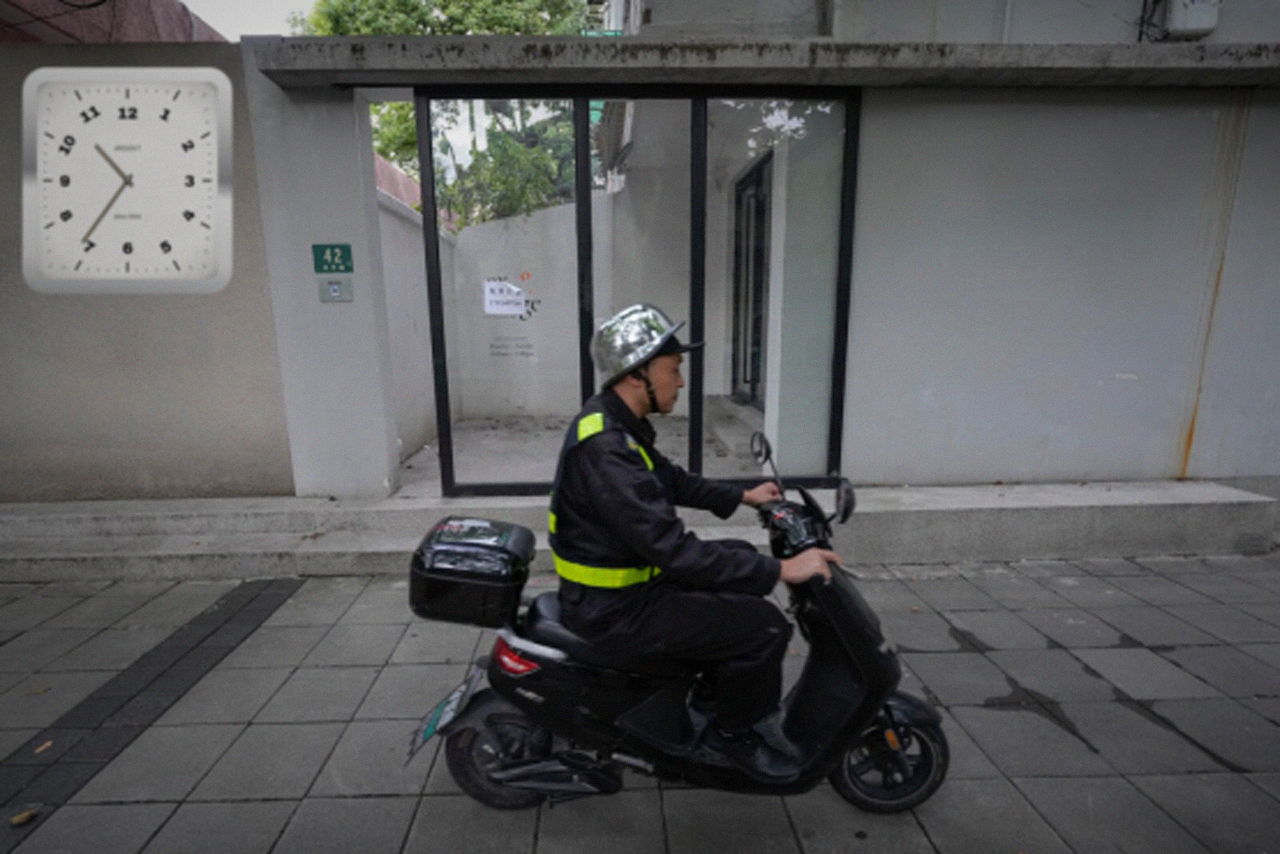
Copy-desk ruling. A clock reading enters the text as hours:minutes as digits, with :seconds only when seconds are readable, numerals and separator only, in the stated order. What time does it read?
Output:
10:36
